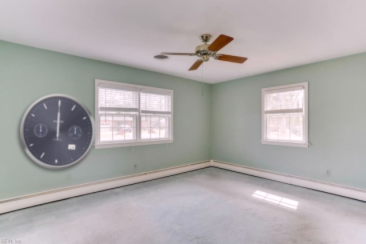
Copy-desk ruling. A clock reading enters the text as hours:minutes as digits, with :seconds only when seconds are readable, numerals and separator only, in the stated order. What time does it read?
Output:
12:00
